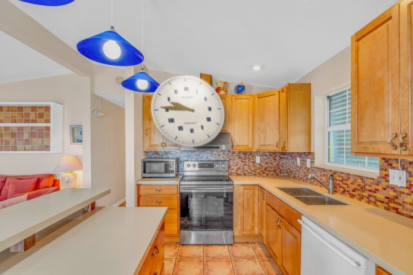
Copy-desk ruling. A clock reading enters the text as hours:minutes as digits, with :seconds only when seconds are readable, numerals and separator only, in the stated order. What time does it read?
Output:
9:46
